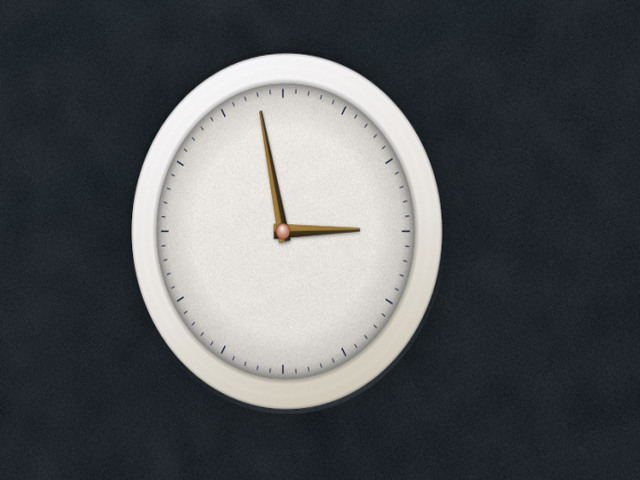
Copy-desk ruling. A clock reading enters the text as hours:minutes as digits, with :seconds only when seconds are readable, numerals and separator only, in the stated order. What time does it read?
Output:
2:58
